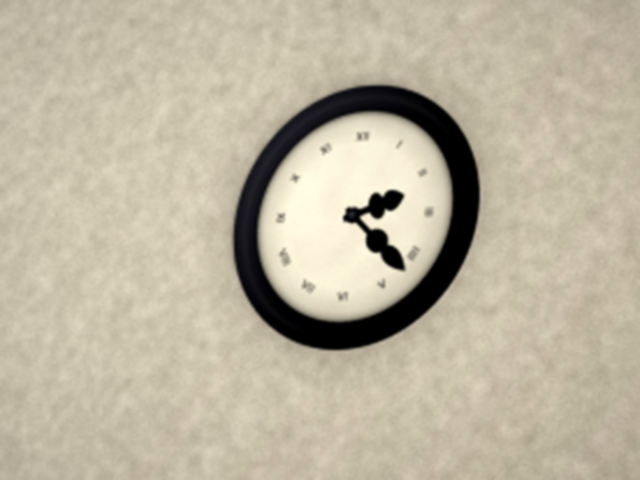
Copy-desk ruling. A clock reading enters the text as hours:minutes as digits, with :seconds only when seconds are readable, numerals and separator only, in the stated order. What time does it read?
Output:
2:22
